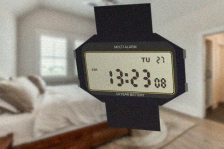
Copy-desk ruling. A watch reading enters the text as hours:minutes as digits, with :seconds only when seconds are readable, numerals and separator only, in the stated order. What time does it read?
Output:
13:23:08
